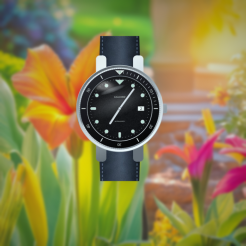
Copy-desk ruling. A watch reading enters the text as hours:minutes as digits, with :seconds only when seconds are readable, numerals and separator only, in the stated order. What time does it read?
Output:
7:06
